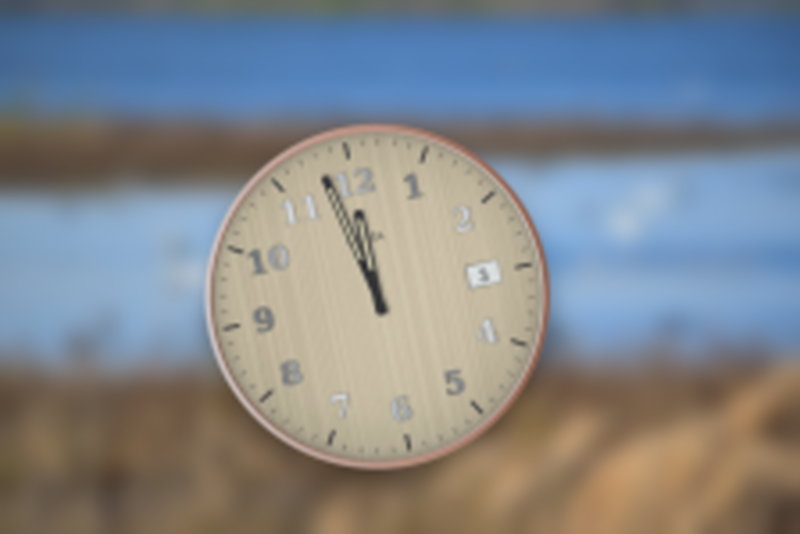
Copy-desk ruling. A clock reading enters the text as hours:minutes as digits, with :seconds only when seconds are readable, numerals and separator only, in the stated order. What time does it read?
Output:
11:58
